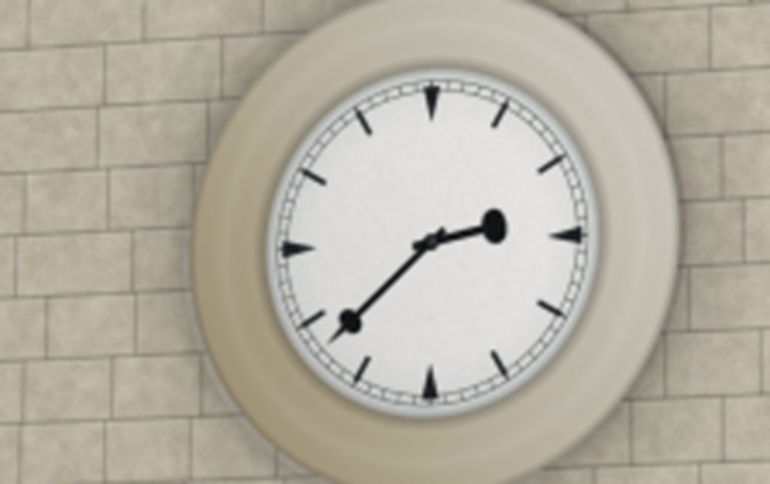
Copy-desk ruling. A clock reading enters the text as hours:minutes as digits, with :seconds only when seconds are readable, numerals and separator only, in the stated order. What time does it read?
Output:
2:38
